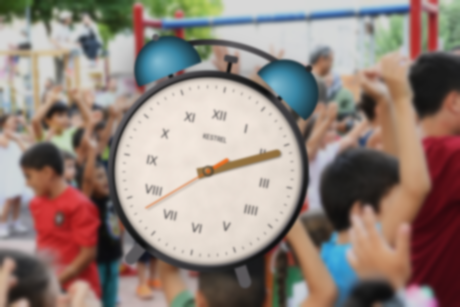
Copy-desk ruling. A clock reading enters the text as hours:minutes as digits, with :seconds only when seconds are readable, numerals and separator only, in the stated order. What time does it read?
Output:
2:10:38
